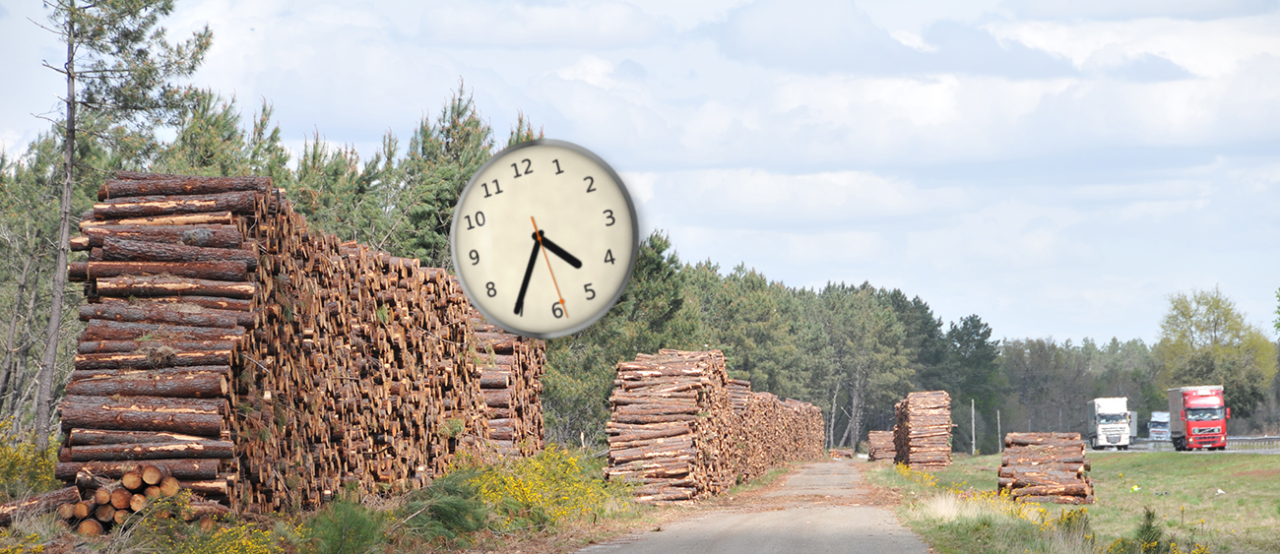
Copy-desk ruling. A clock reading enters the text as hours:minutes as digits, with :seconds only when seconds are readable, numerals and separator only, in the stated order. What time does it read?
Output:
4:35:29
